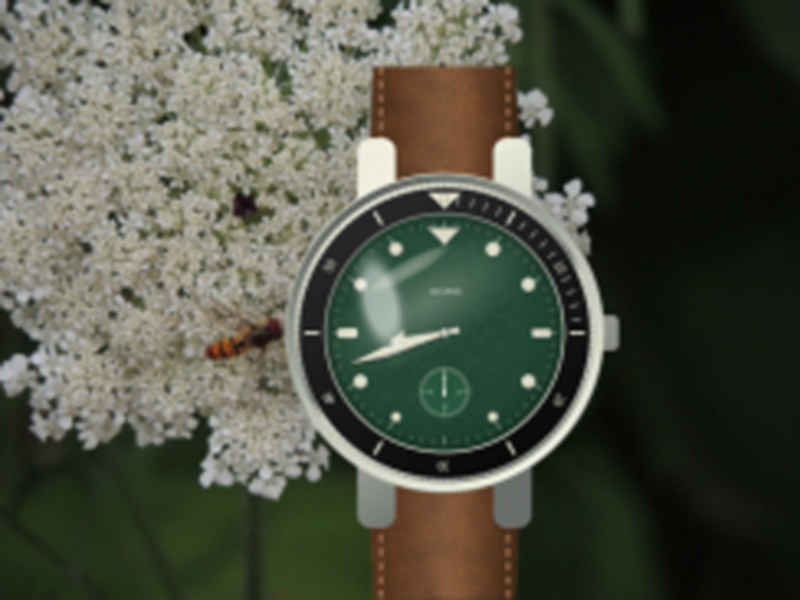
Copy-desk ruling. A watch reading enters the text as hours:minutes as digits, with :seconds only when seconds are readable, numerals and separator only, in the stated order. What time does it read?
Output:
8:42
